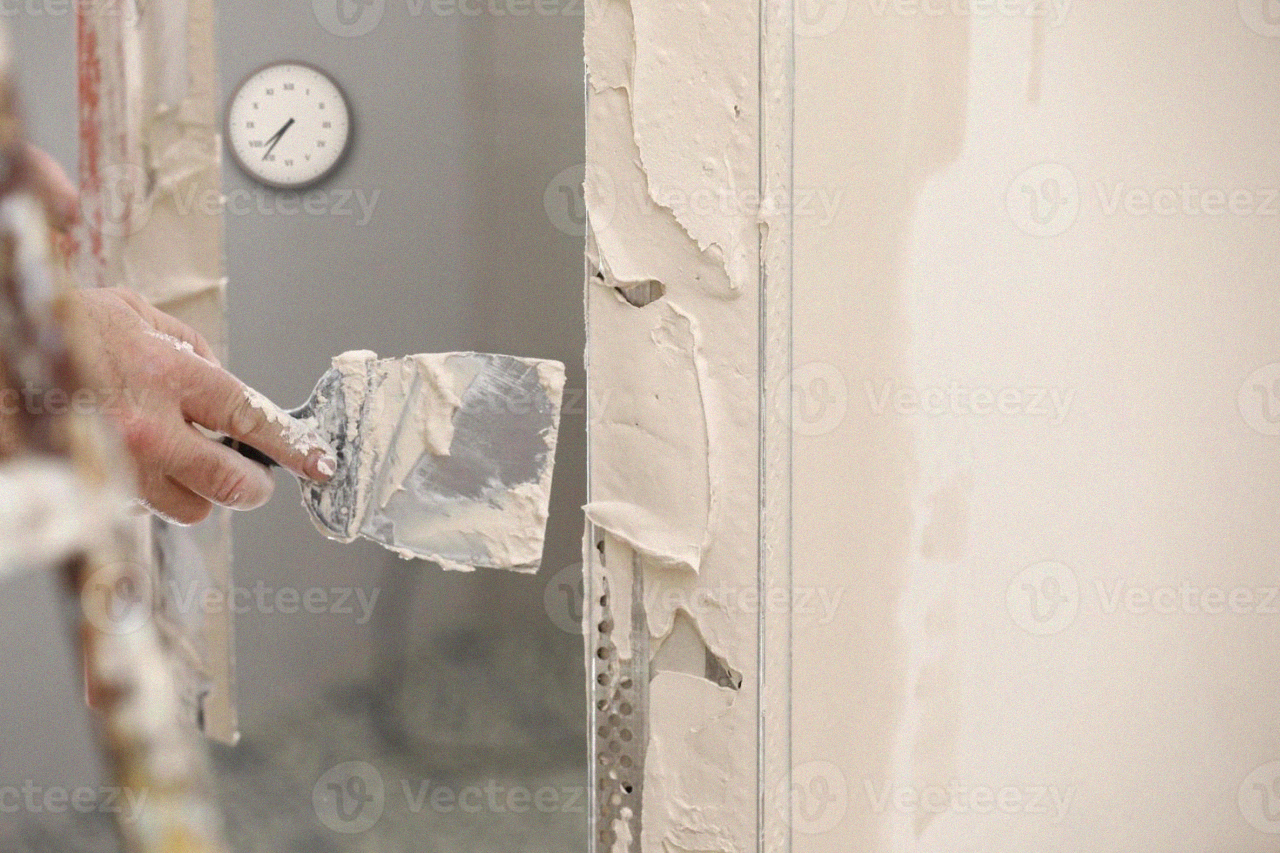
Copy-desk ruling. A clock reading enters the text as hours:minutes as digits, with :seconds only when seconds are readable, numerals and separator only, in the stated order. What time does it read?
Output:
7:36
